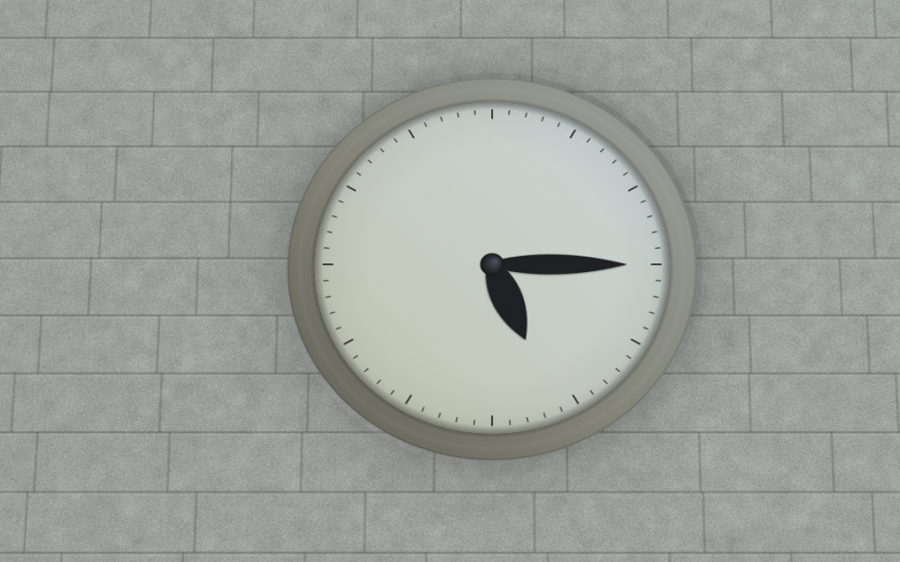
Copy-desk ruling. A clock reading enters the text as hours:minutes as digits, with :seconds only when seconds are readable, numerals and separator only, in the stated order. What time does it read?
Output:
5:15
